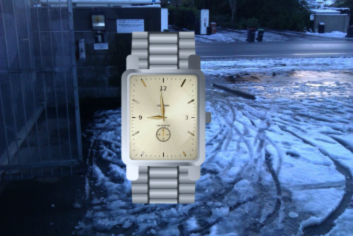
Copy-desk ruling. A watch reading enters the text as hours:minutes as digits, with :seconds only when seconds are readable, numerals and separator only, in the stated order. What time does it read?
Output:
8:59
